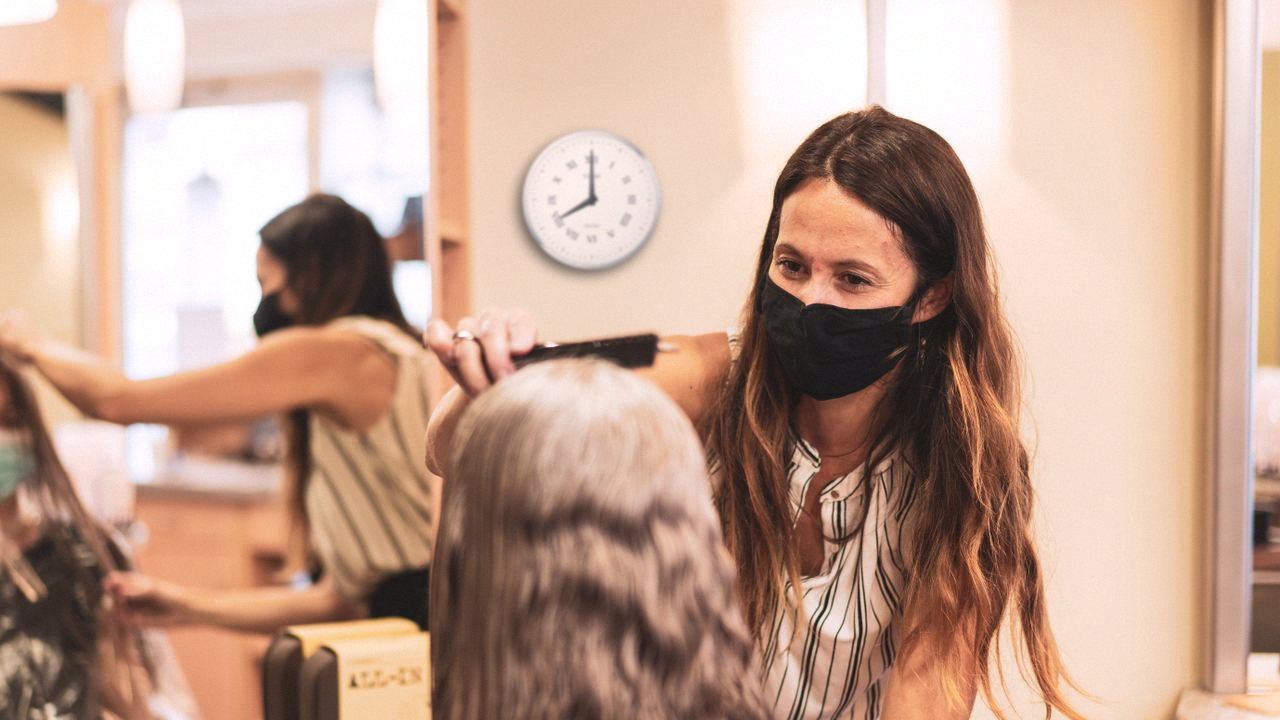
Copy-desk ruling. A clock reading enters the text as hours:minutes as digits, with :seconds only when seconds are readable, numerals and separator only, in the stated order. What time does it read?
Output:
8:00
